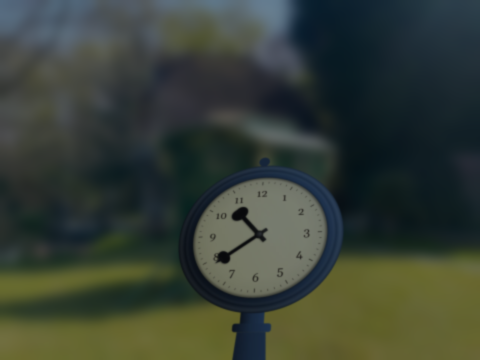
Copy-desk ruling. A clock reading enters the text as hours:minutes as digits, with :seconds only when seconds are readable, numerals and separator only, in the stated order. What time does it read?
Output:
10:39
